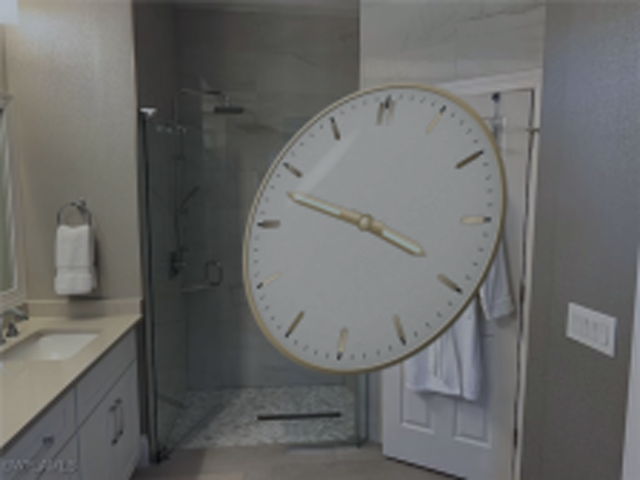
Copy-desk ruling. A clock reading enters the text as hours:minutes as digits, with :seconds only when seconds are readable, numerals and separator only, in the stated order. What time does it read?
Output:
3:48
